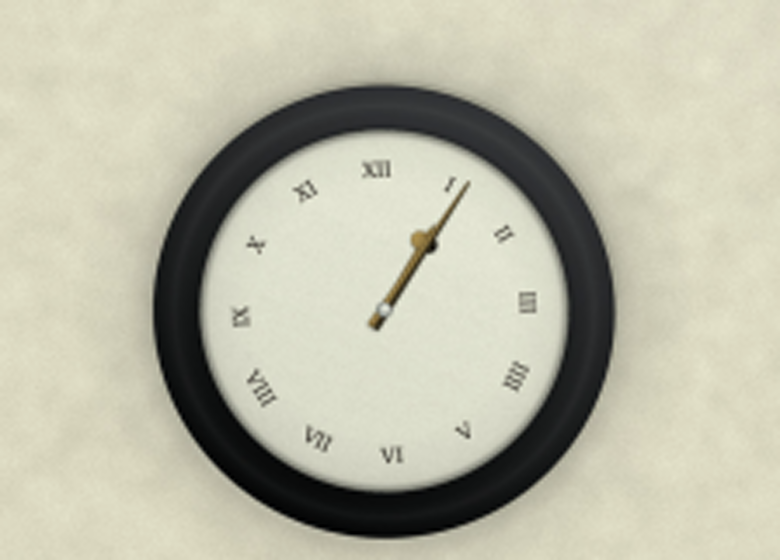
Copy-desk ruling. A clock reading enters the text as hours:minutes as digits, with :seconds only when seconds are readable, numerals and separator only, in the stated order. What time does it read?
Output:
1:06
